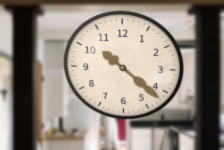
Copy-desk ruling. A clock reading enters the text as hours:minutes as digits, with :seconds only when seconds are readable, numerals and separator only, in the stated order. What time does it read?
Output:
10:22
